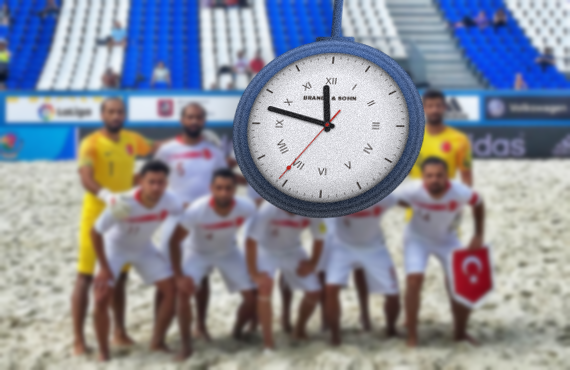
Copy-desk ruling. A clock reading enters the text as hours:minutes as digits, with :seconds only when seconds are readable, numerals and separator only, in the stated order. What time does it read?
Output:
11:47:36
